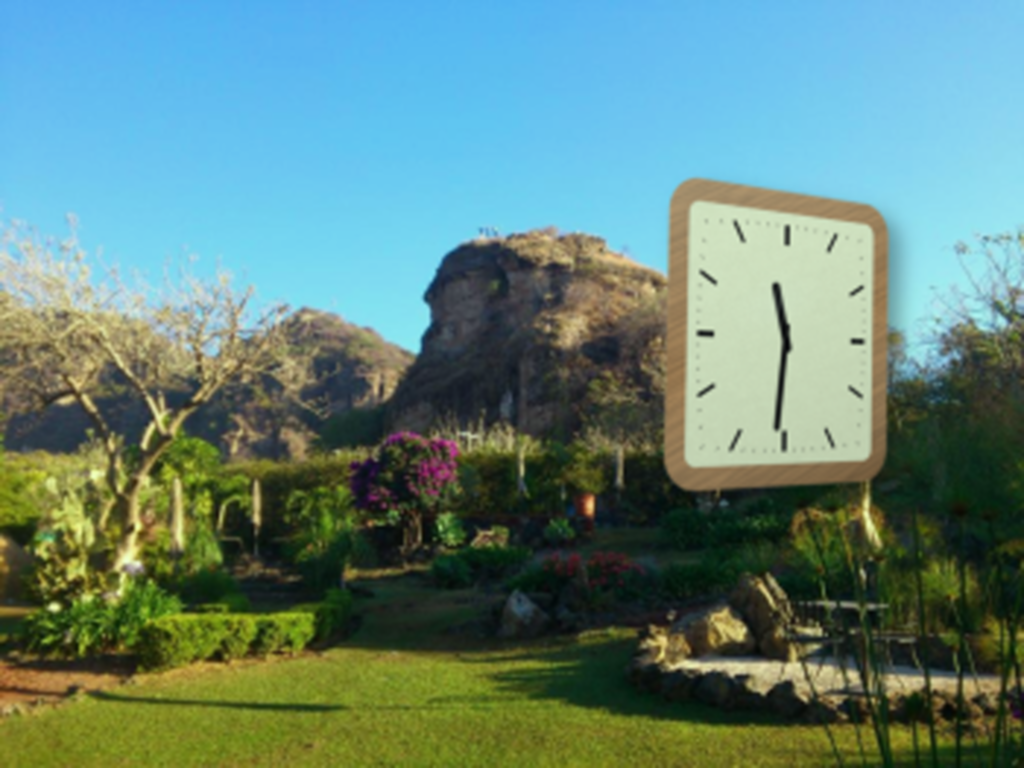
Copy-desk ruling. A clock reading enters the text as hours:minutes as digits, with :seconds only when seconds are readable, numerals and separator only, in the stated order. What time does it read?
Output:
11:31
